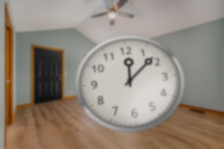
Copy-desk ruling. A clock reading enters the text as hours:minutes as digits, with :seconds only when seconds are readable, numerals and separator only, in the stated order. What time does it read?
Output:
12:08
